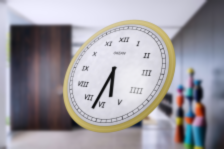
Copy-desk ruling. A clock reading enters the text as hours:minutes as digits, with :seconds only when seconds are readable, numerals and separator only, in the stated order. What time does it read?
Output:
5:32
